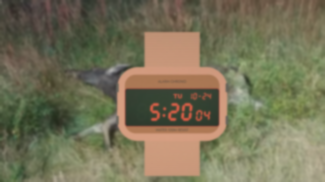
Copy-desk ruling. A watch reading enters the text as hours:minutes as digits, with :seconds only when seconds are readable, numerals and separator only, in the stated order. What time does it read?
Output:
5:20:04
